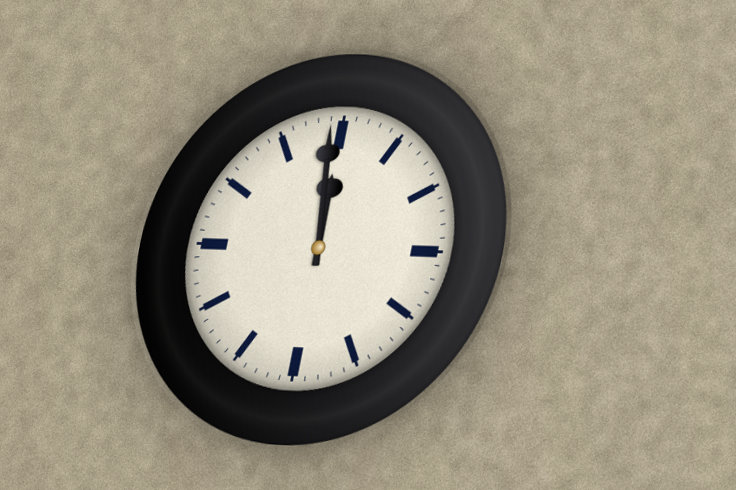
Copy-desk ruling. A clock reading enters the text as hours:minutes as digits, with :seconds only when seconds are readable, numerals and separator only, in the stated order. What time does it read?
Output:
11:59
